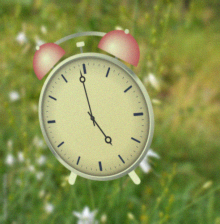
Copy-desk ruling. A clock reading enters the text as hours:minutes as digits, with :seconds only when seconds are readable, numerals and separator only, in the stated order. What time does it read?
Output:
4:59
